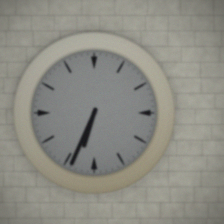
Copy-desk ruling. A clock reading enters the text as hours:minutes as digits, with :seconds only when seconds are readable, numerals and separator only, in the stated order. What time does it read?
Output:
6:34
